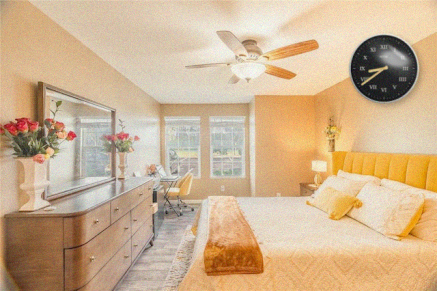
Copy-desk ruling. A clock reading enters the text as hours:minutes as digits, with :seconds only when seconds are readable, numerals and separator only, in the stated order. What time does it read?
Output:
8:39
